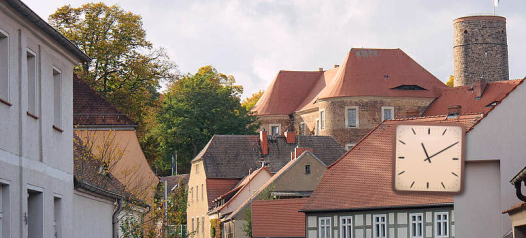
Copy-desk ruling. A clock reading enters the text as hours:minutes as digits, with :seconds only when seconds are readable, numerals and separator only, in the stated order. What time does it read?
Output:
11:10
